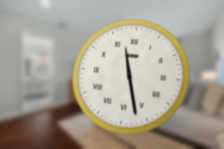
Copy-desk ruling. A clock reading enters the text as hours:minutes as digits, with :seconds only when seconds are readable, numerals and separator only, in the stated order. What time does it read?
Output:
11:27
